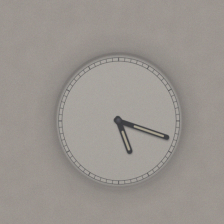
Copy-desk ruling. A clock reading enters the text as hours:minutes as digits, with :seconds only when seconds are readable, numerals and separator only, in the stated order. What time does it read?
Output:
5:18
